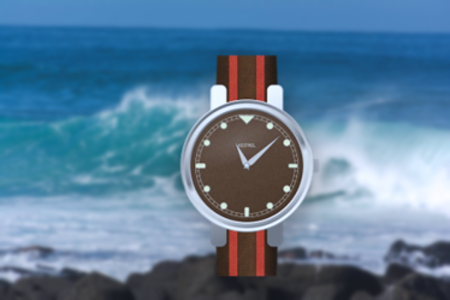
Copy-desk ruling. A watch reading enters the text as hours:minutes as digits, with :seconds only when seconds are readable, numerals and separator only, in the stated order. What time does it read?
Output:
11:08
